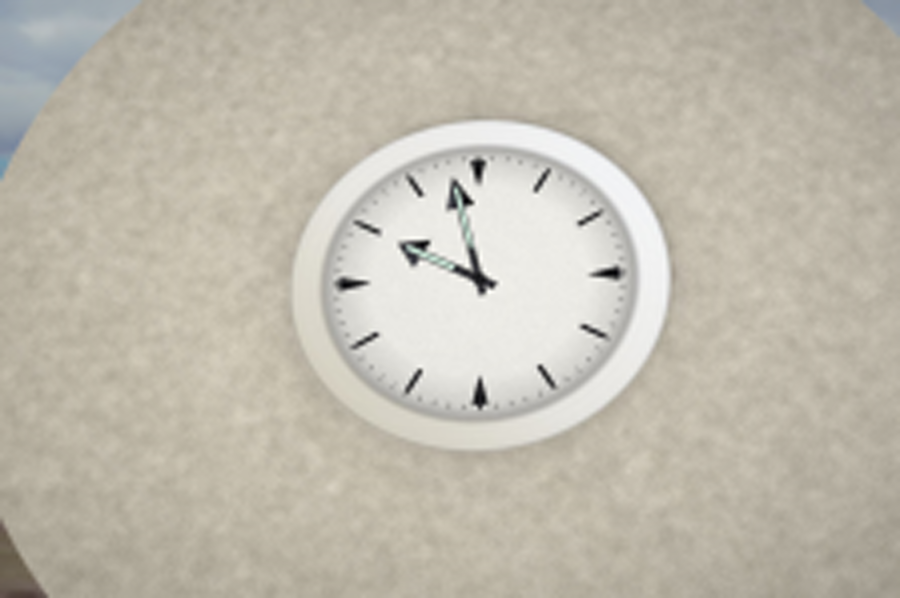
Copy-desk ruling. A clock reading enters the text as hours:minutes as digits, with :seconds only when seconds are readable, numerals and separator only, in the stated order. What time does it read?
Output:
9:58
